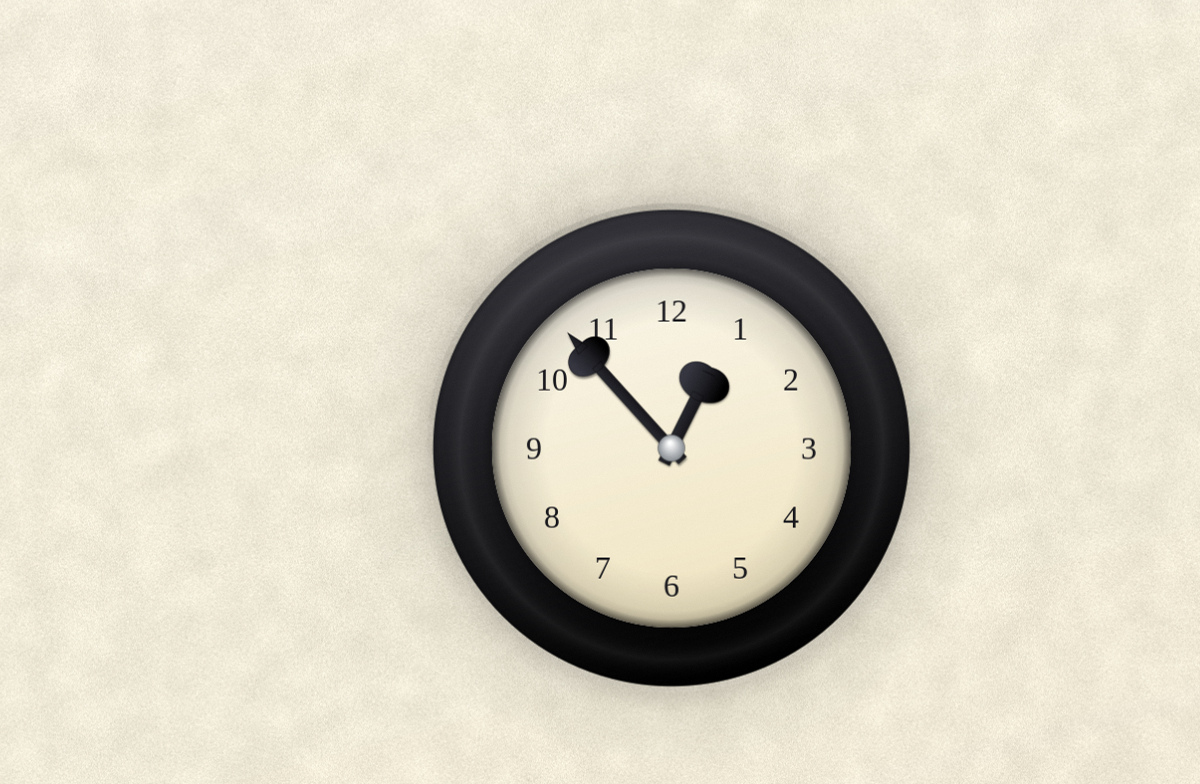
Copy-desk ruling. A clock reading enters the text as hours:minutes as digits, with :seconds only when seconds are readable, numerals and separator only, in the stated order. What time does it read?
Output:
12:53
